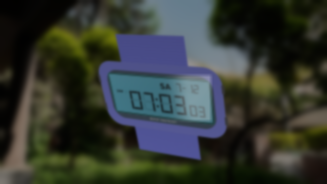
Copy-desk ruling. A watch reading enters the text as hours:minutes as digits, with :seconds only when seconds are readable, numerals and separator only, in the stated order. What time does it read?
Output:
7:03
